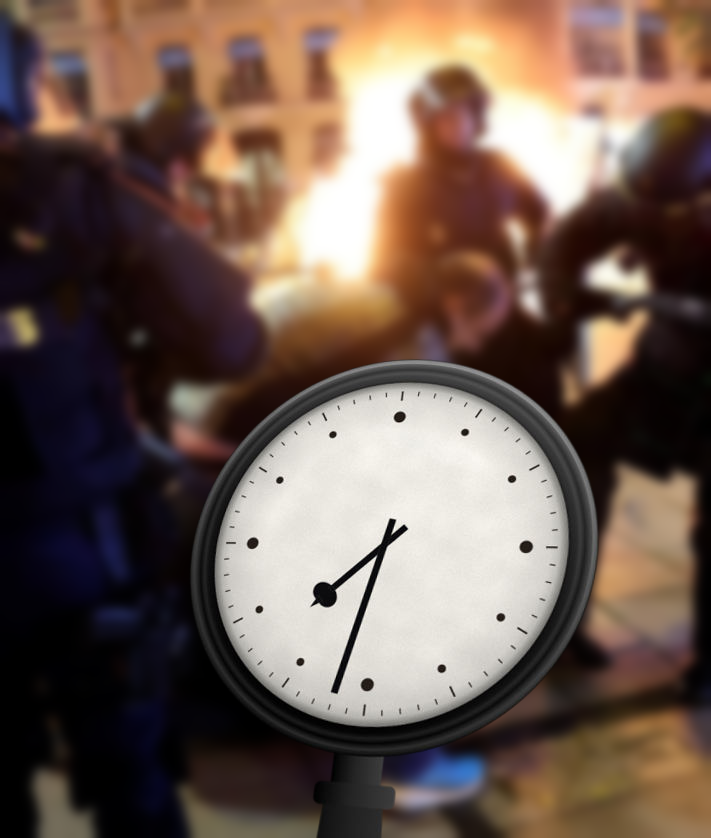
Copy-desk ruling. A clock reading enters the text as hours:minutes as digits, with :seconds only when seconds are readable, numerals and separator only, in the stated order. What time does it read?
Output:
7:32
